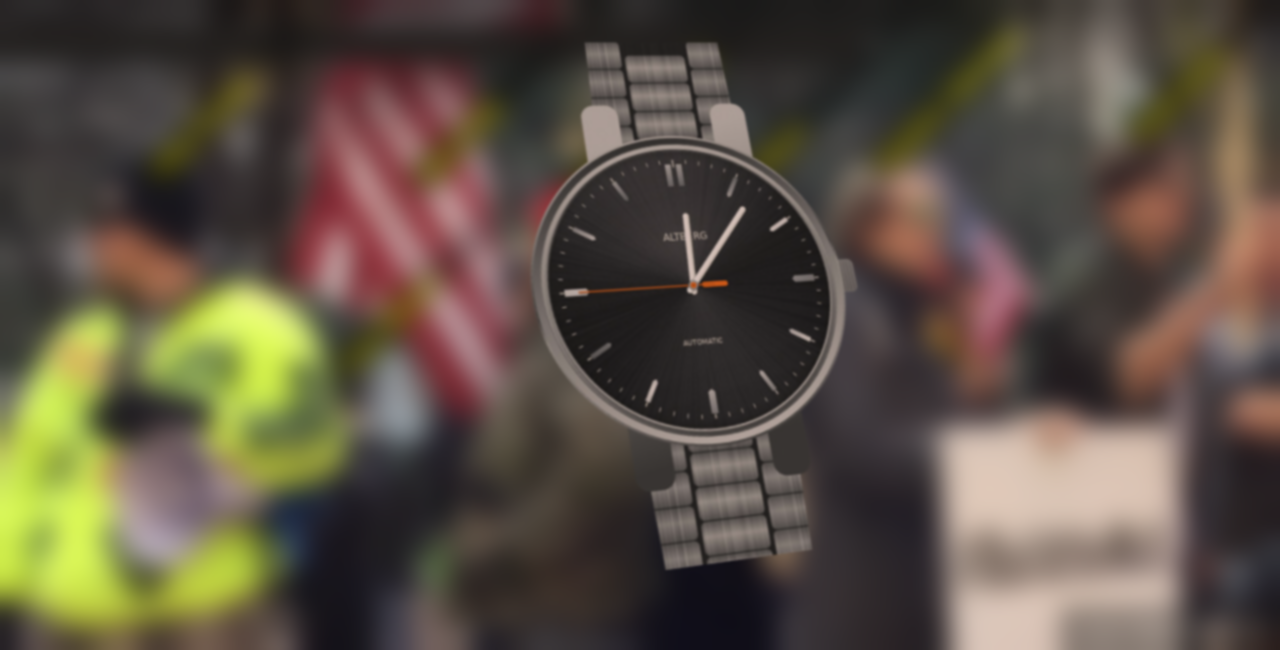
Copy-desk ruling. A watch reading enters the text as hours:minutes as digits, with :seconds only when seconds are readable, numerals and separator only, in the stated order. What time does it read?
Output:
12:06:45
